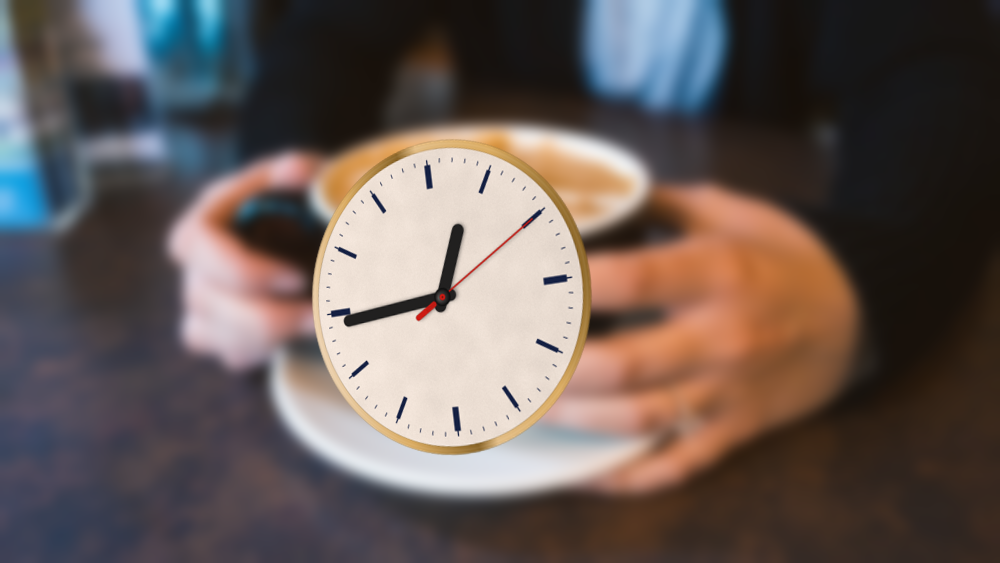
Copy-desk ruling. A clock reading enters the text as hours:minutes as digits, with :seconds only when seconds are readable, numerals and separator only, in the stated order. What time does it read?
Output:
12:44:10
